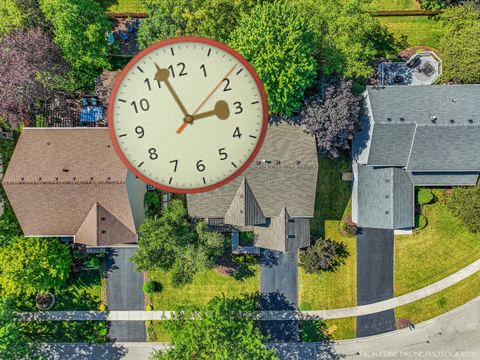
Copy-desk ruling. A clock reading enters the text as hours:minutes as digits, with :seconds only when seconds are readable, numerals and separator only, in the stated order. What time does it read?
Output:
2:57:09
